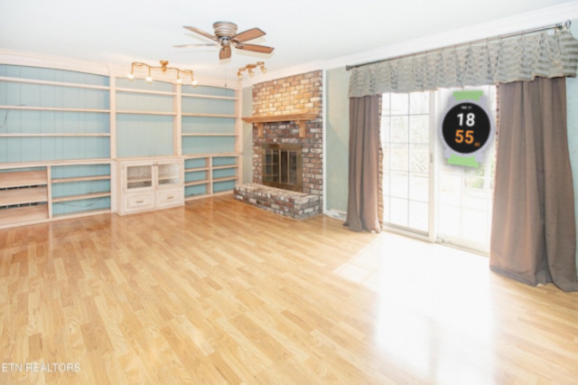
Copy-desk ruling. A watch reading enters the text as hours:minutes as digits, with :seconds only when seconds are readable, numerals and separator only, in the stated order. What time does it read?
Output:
18:55
